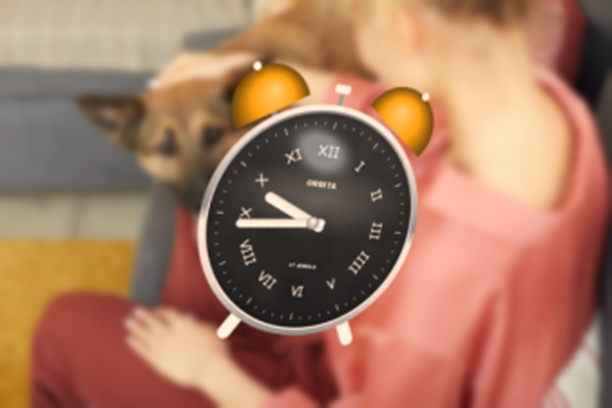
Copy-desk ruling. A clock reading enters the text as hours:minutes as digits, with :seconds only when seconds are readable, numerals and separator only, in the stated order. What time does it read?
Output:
9:44
